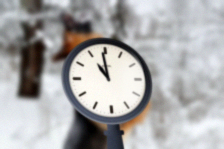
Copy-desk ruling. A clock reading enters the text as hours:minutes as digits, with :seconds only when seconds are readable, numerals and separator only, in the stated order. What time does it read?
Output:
10:59
